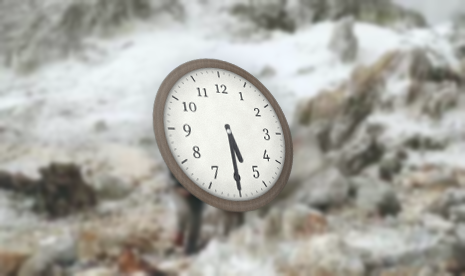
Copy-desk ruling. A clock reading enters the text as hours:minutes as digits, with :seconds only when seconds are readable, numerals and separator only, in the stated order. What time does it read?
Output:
5:30
